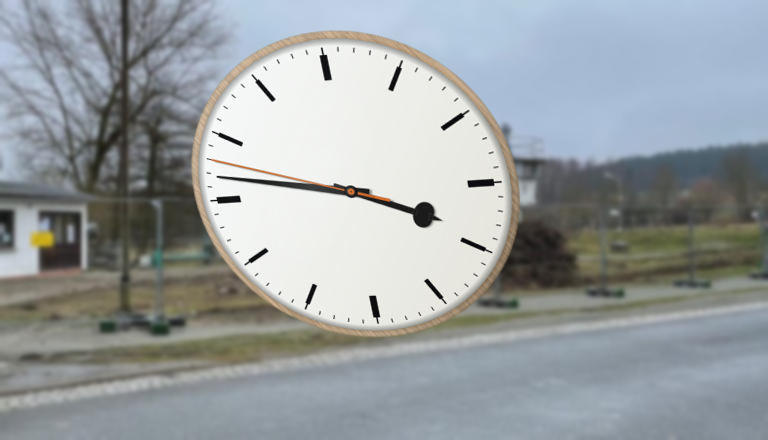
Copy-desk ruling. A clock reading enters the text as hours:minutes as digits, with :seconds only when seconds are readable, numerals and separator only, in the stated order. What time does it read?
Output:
3:46:48
